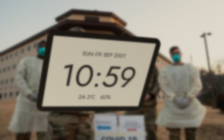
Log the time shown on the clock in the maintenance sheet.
10:59
